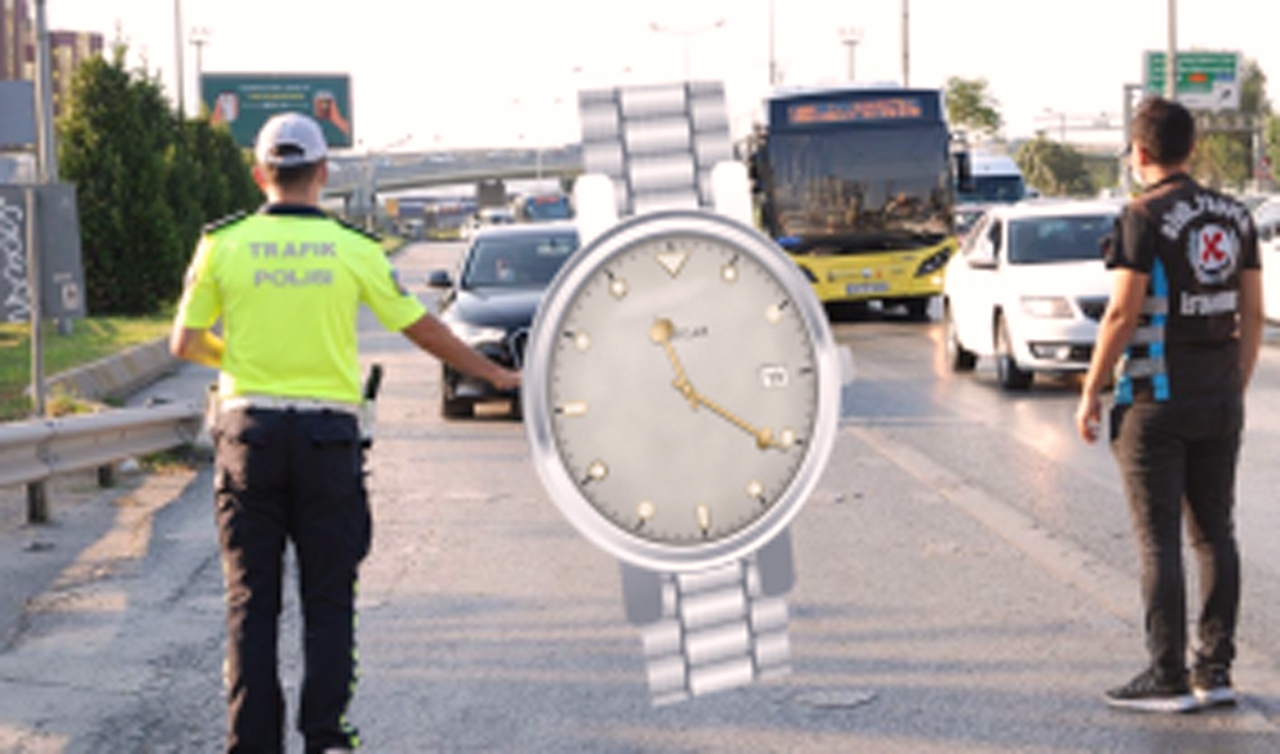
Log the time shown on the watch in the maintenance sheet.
11:21
